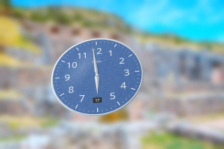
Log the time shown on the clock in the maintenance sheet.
5:59
